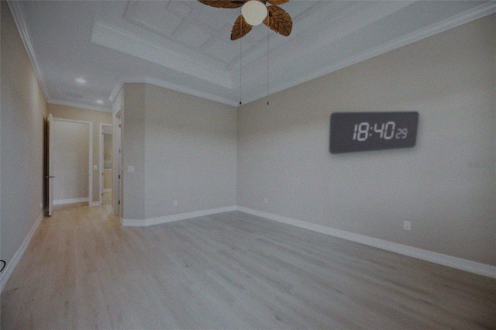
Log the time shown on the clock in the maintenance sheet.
18:40:29
